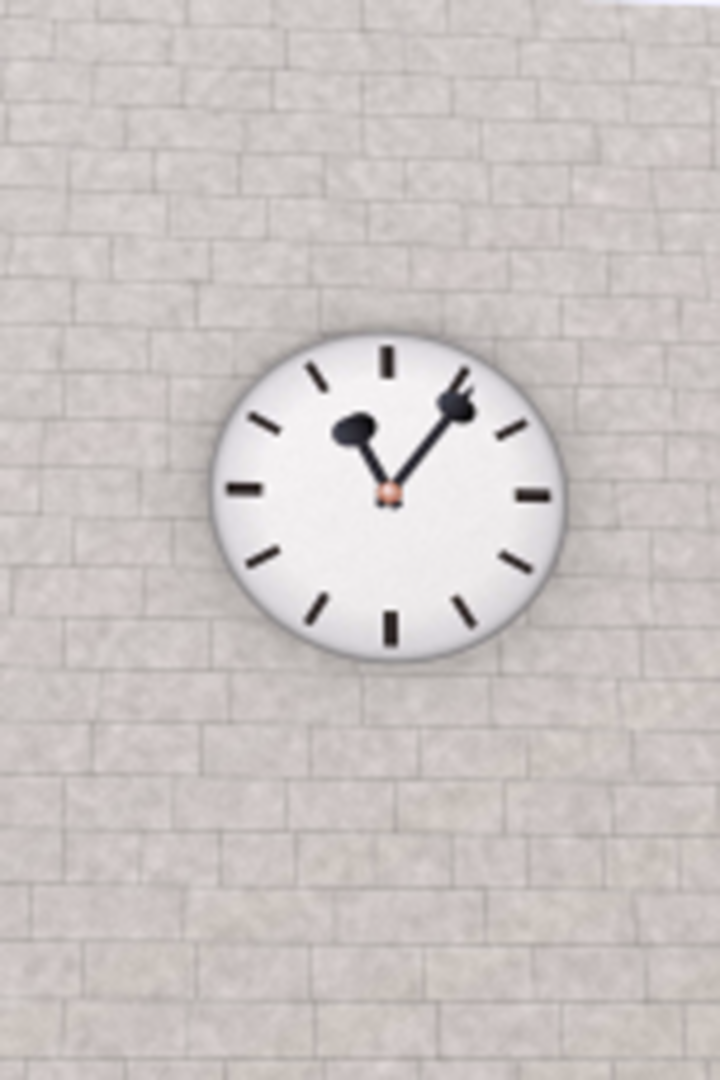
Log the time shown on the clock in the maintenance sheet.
11:06
